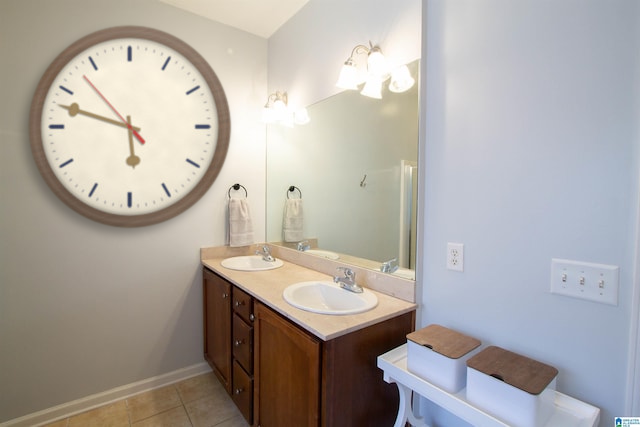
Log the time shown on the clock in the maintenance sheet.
5:47:53
